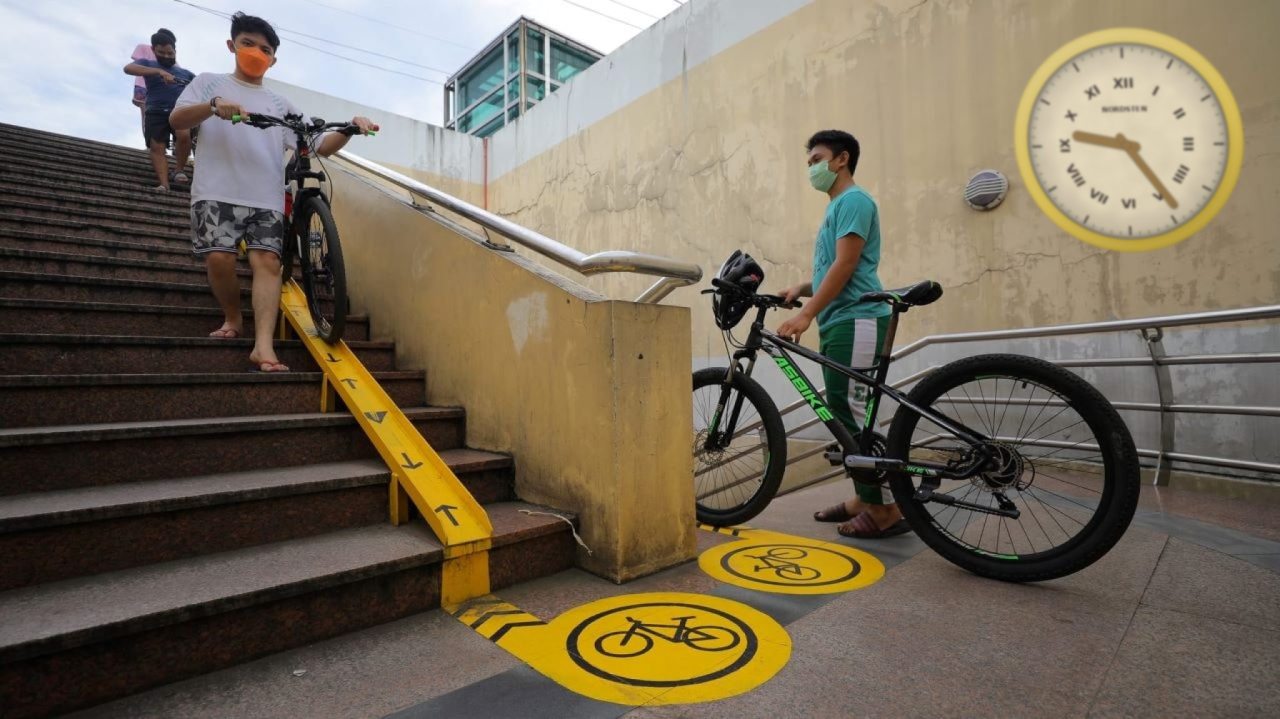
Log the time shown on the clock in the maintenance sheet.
9:24
